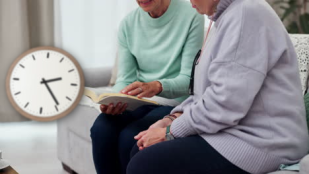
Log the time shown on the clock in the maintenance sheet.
2:24
